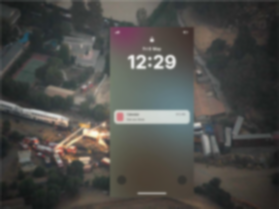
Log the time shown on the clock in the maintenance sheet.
12:29
